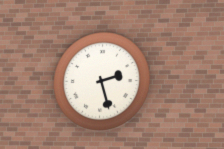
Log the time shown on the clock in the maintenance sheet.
2:27
